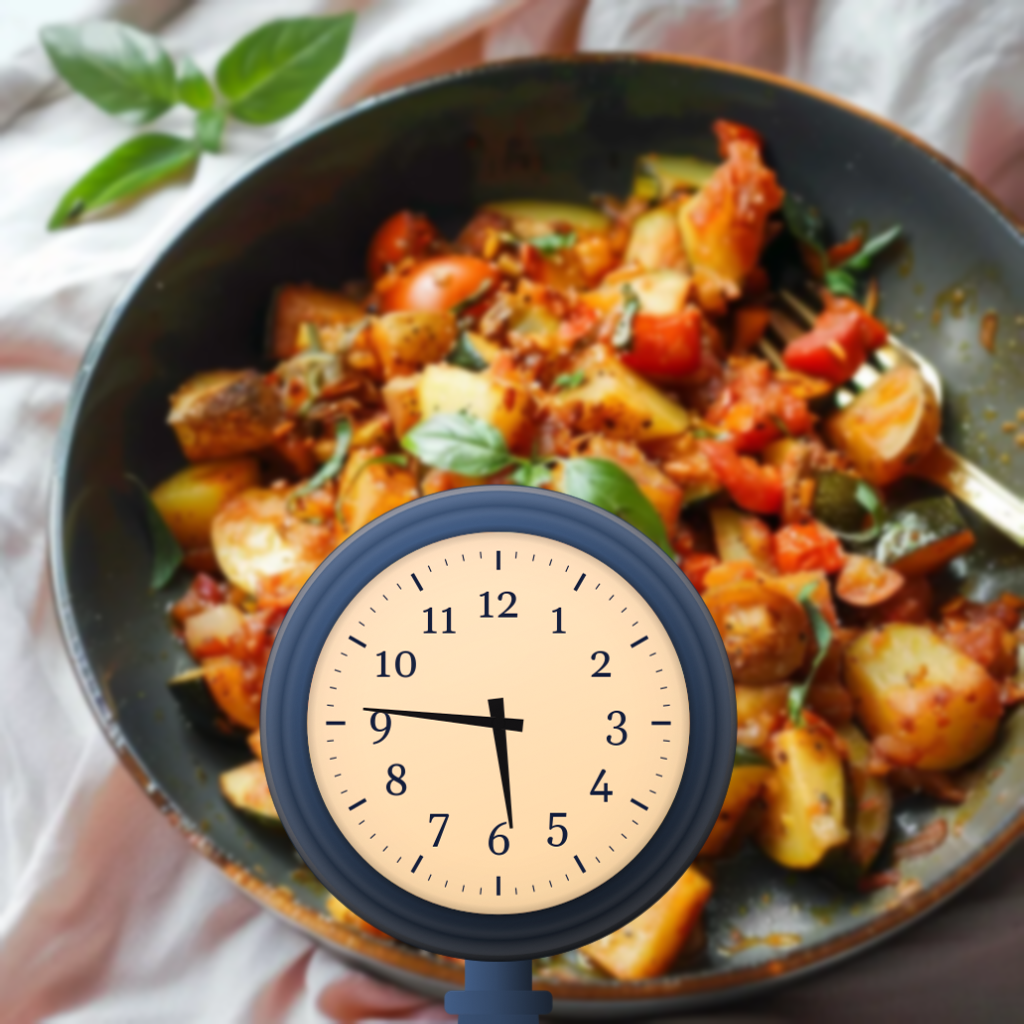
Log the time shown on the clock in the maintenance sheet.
5:46
